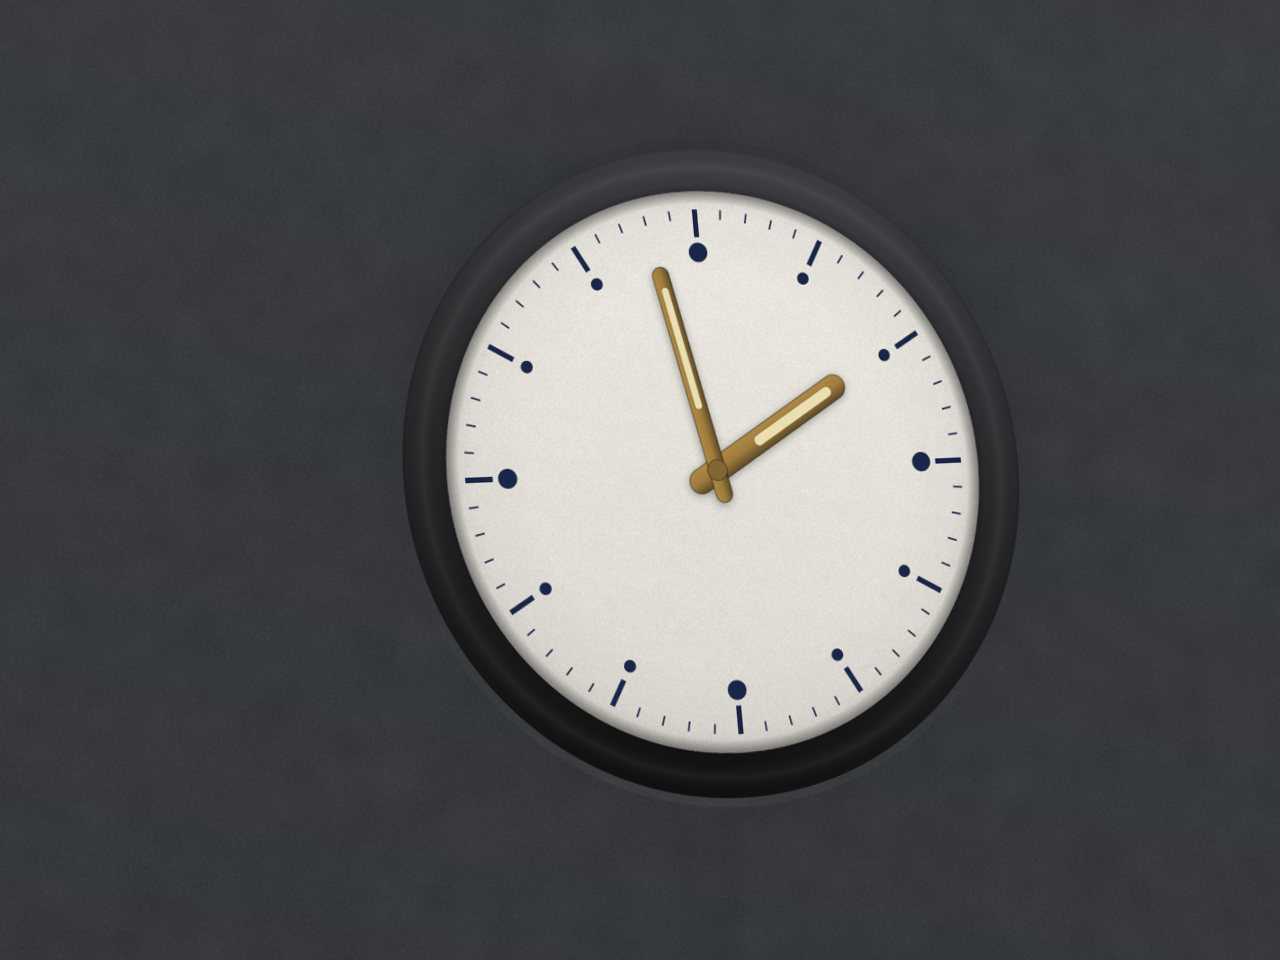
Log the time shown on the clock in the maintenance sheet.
1:58
